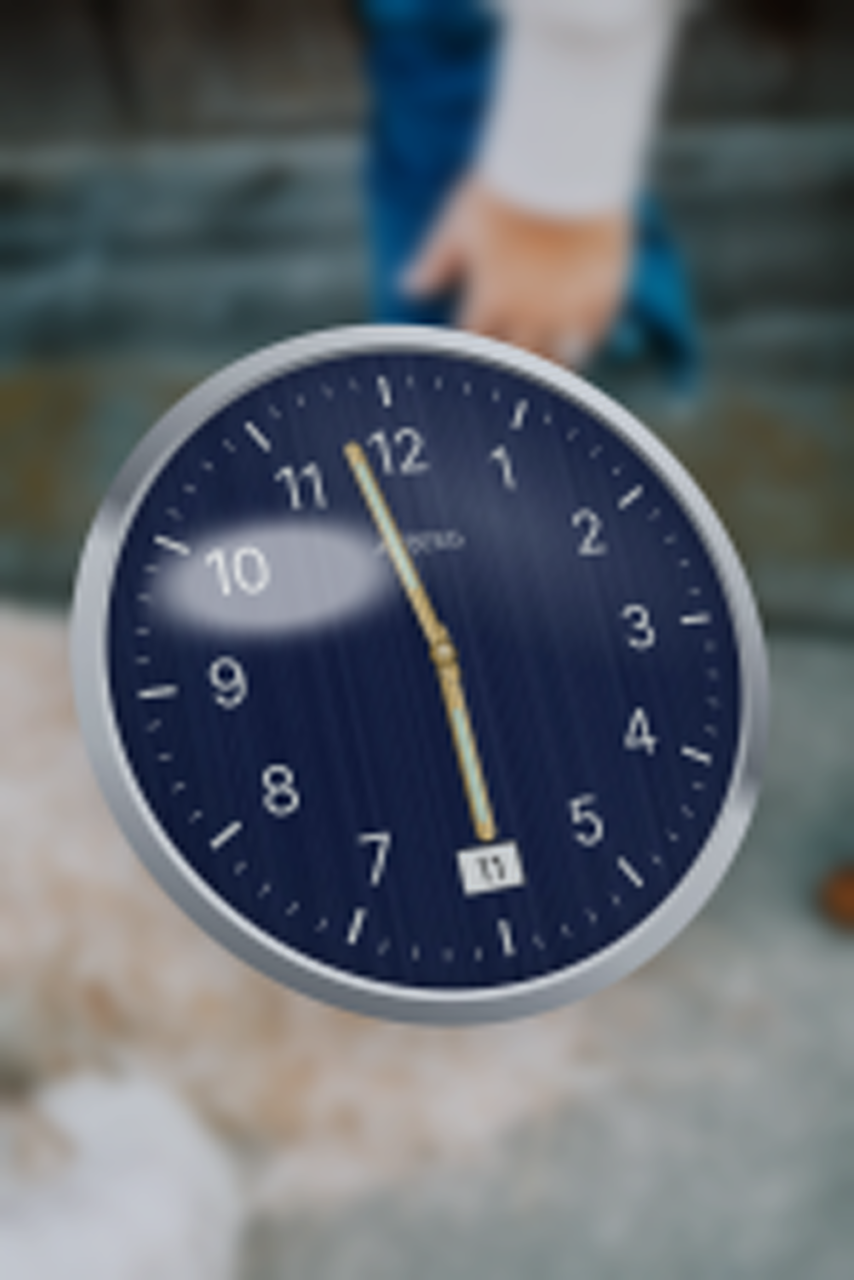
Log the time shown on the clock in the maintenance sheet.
5:58
